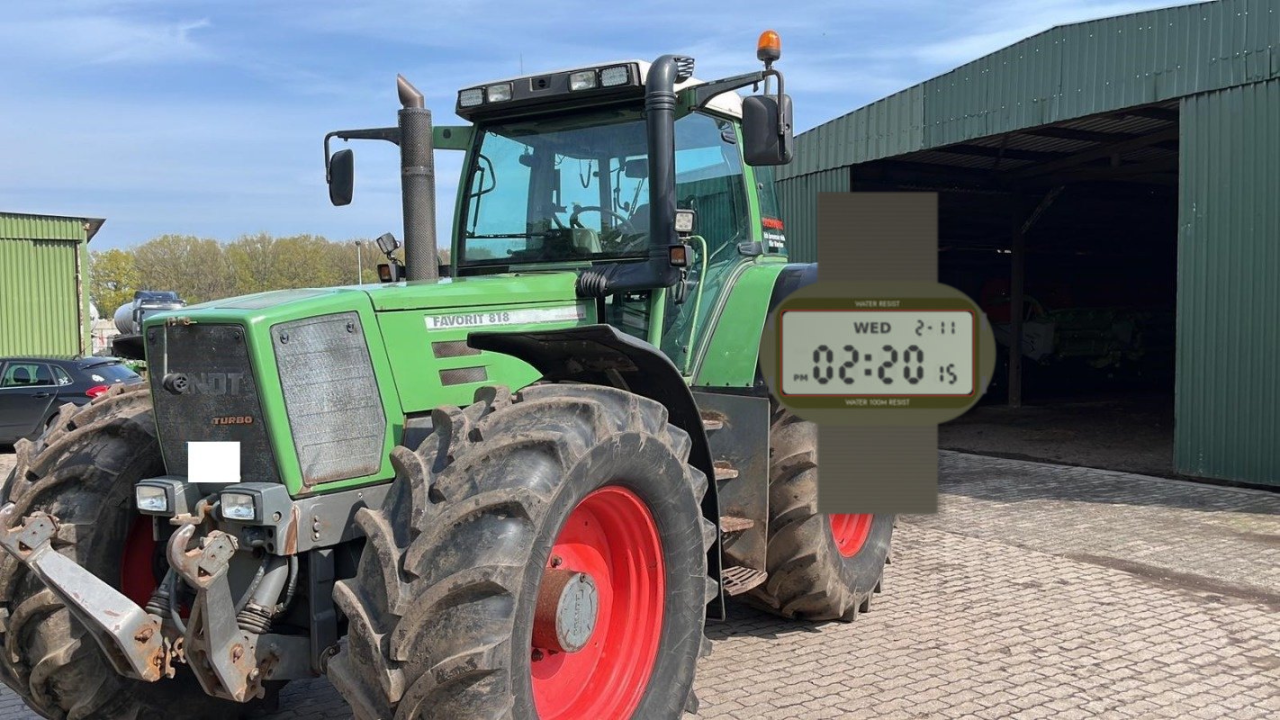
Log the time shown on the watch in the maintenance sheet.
2:20:15
